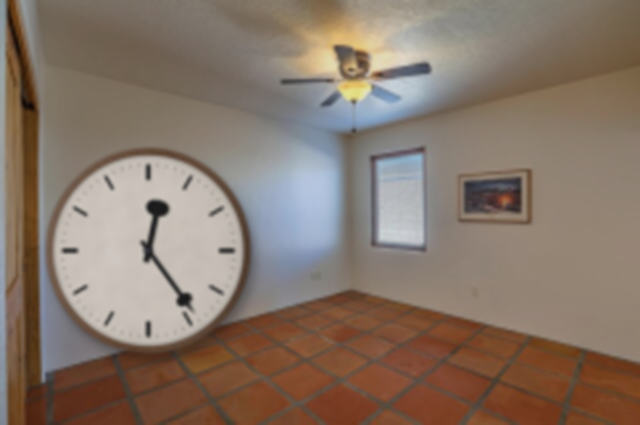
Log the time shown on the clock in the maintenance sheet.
12:24
